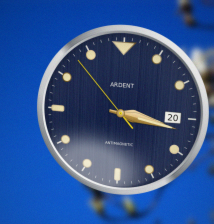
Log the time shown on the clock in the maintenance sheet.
3:16:53
